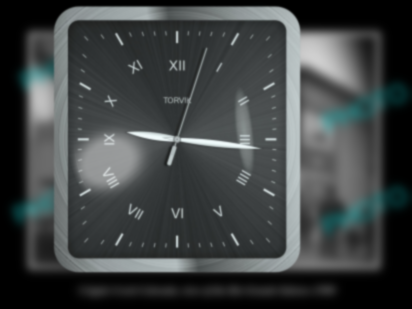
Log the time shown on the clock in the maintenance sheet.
9:16:03
